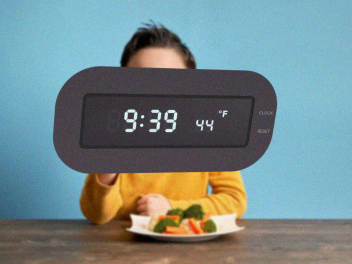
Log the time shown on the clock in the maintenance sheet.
9:39
